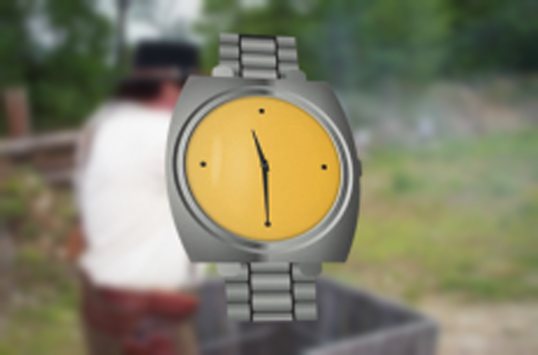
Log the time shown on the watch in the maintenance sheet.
11:30
